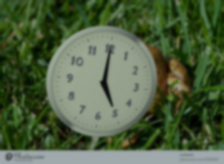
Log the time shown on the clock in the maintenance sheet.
5:00
